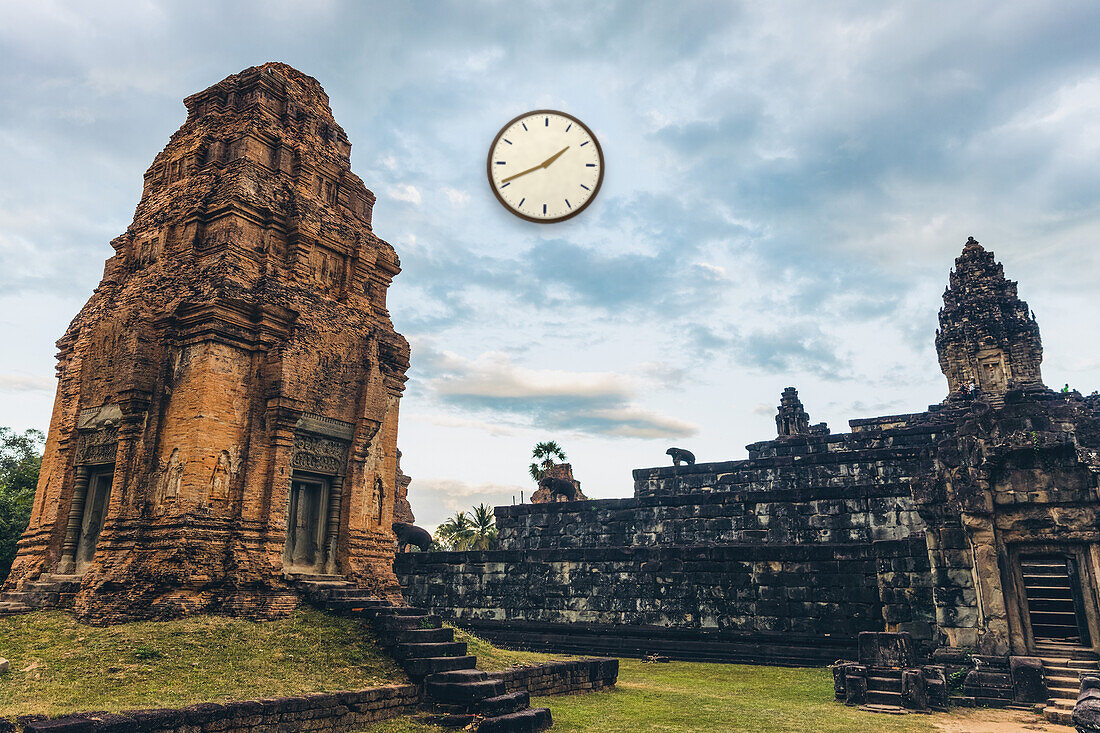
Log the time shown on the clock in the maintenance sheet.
1:41
